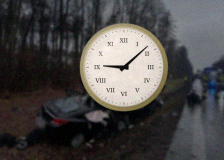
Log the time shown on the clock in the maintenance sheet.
9:08
